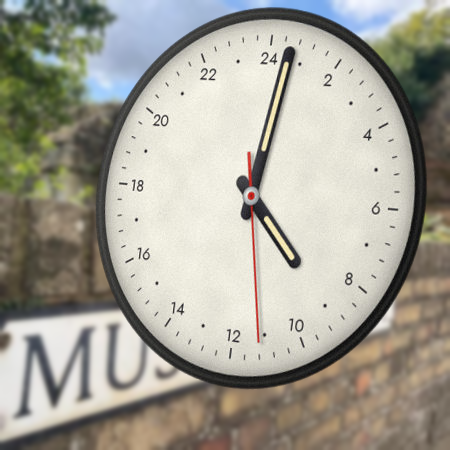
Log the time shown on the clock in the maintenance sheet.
9:01:28
